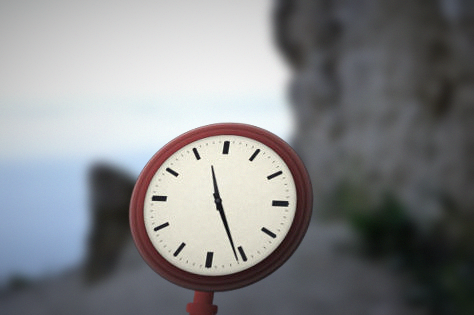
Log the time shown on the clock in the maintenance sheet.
11:26
